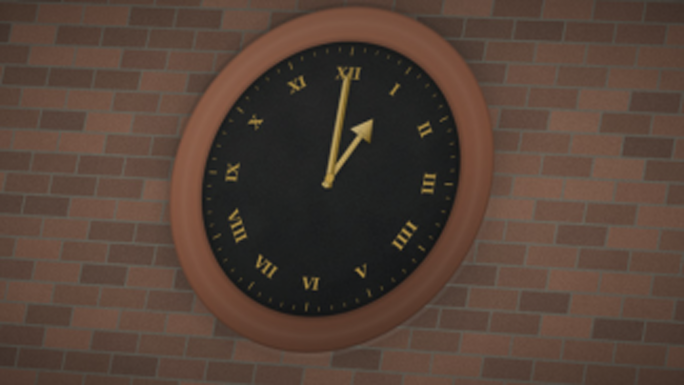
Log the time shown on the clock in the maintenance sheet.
1:00
